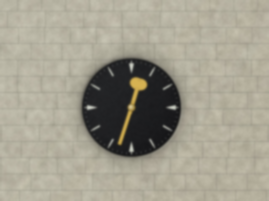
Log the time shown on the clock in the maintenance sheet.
12:33
